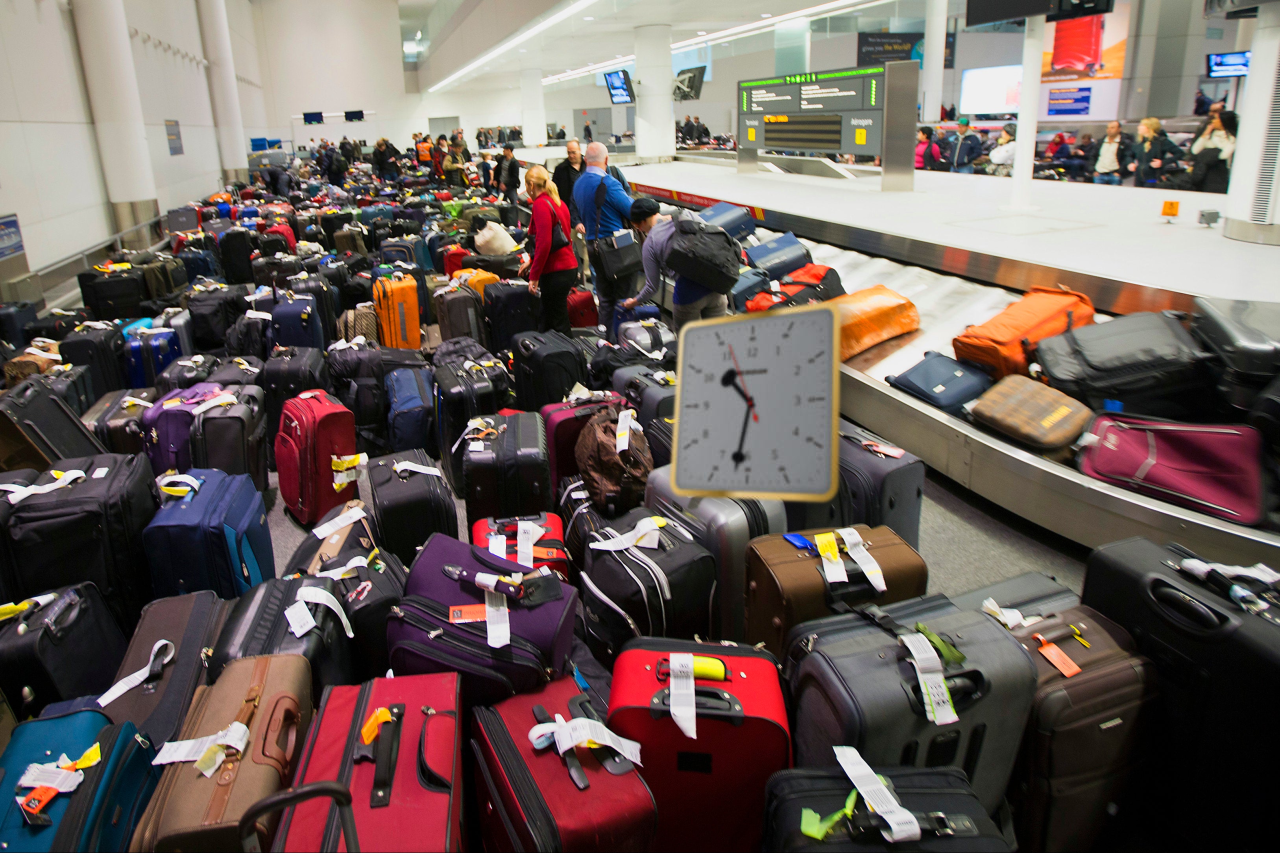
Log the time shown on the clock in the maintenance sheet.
10:31:56
